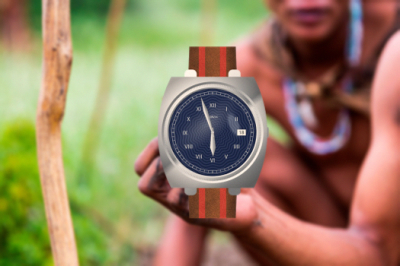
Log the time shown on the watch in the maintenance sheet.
5:57
